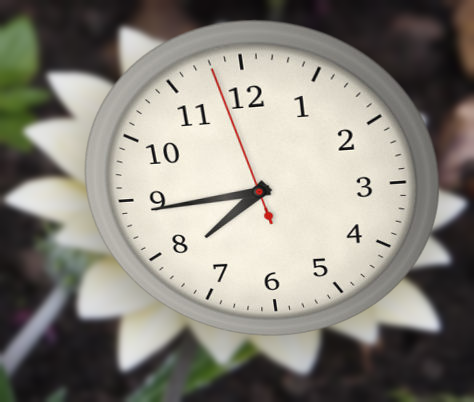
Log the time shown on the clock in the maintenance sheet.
7:43:58
